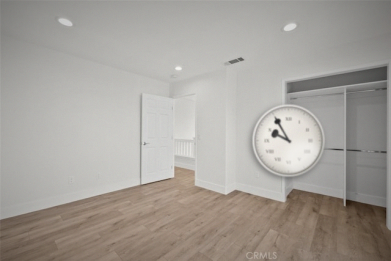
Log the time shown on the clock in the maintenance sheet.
9:55
